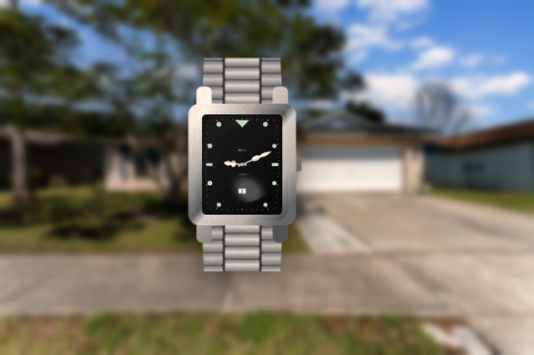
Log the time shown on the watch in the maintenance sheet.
9:11
